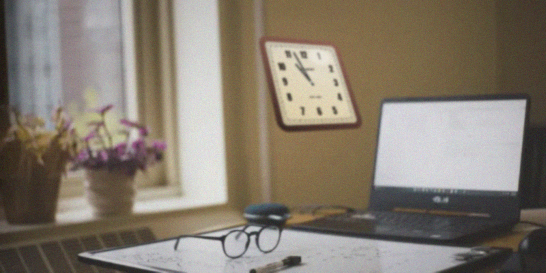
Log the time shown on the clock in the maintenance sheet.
10:57
